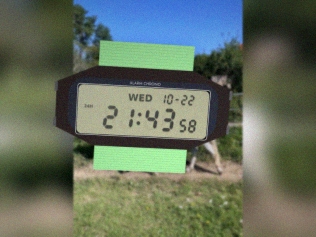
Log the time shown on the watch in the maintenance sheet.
21:43:58
